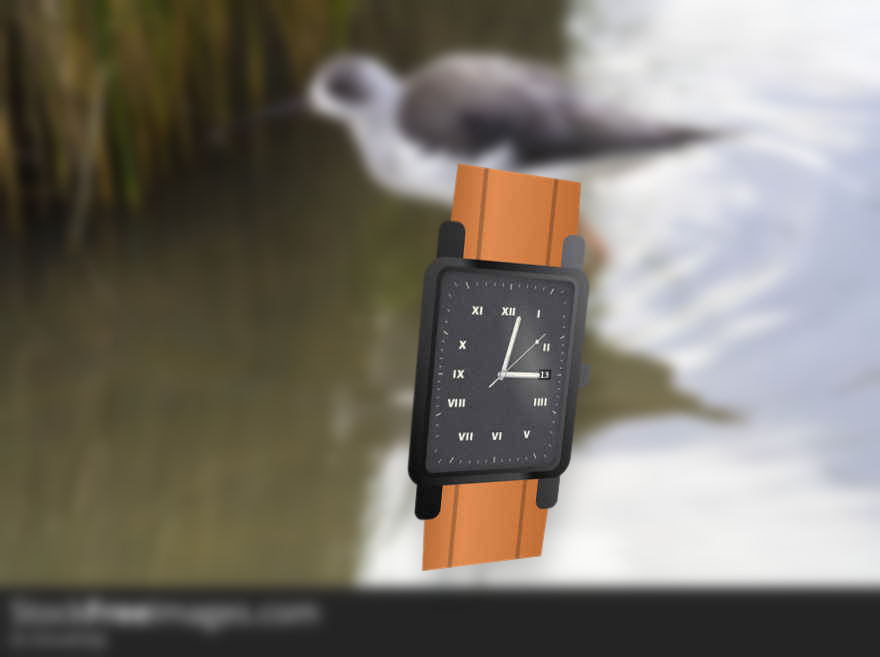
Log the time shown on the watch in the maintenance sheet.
3:02:08
